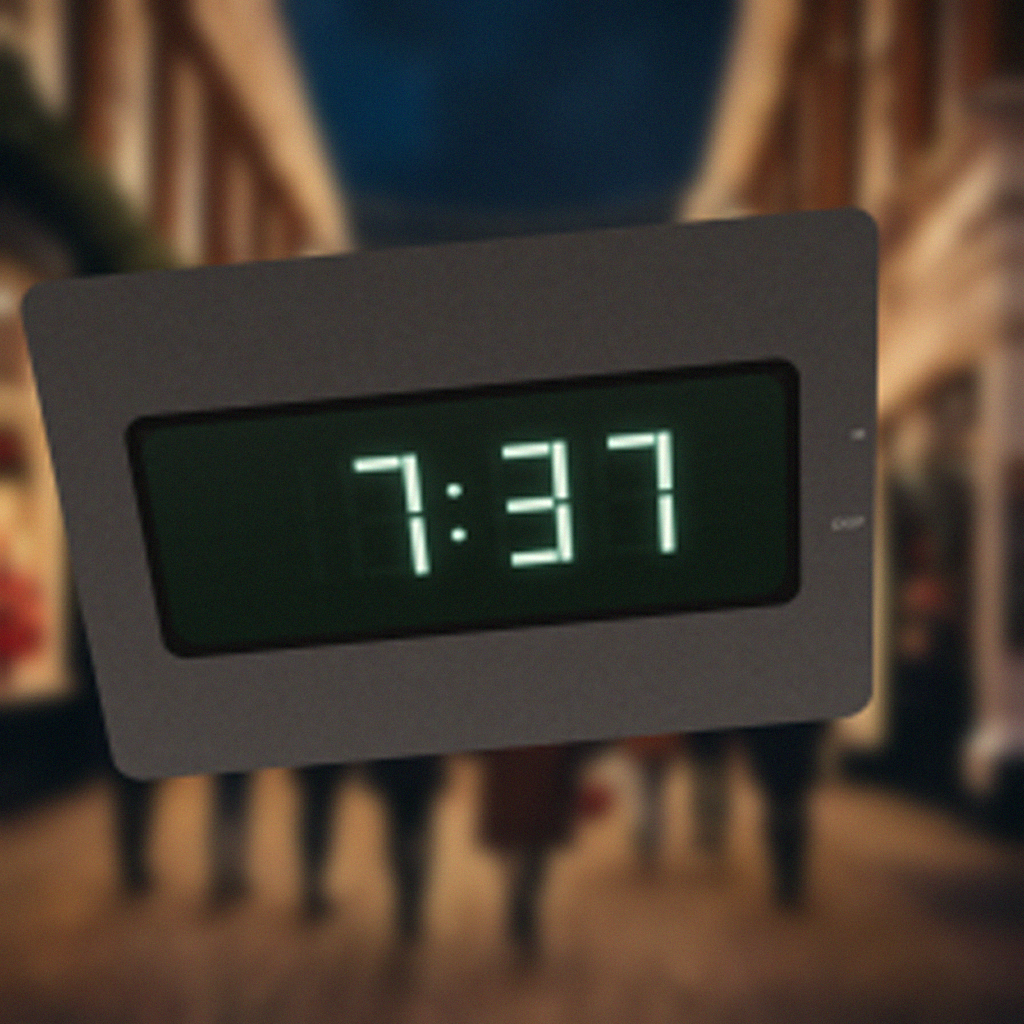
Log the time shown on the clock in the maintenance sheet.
7:37
